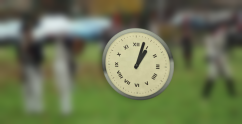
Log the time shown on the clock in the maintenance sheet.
1:03
